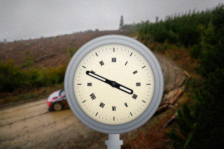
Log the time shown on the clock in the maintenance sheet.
3:49
